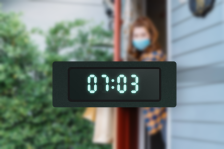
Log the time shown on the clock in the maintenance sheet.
7:03
